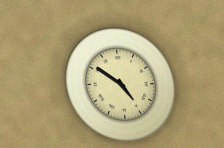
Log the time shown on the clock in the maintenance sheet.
4:51
